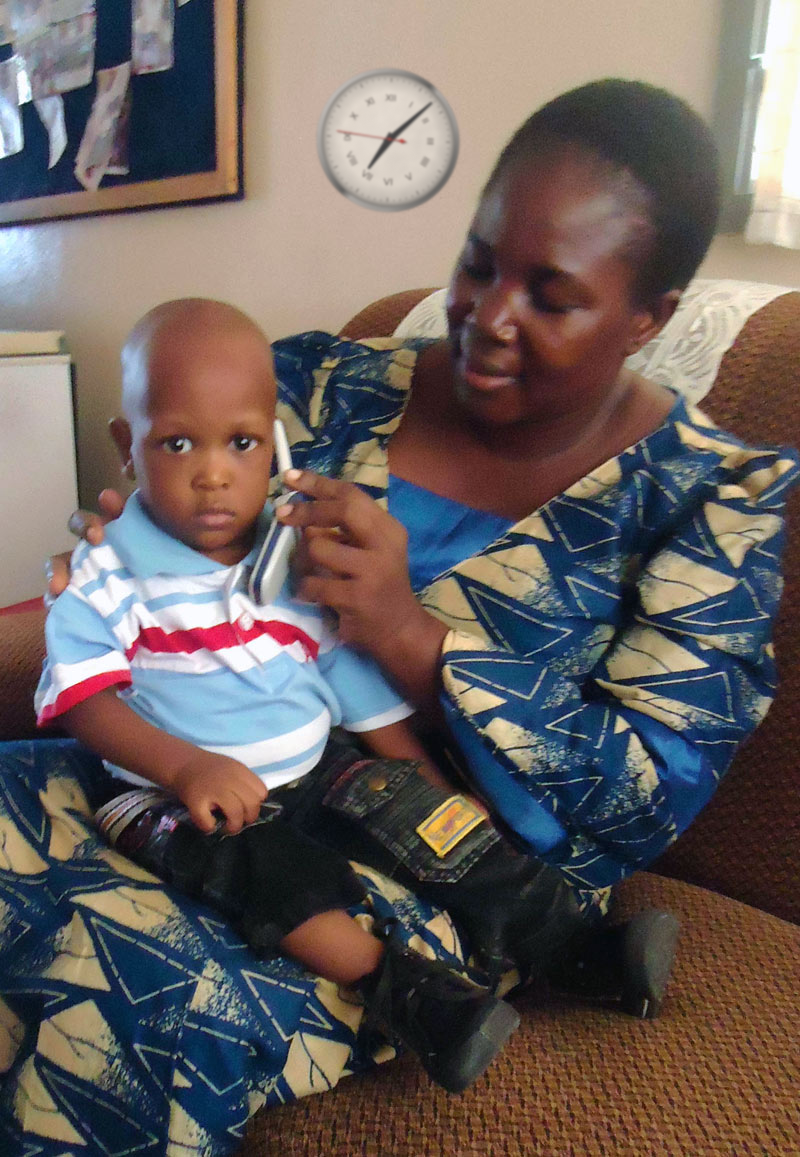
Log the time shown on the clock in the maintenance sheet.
7:07:46
